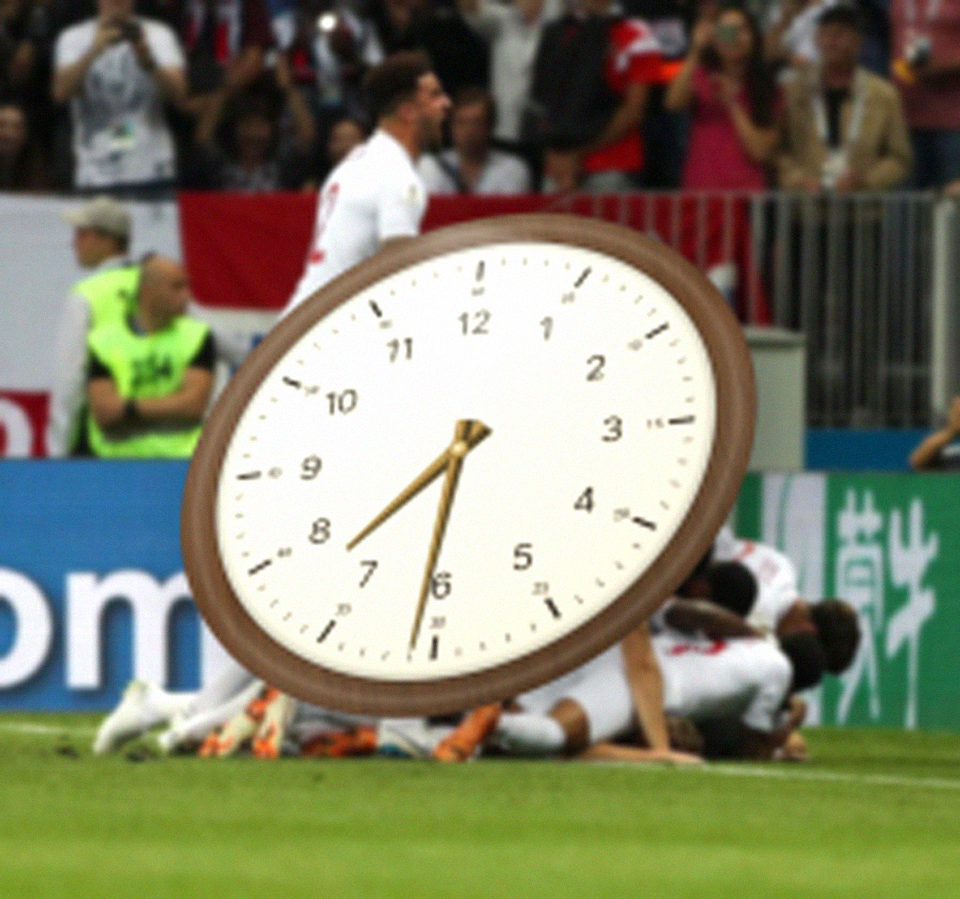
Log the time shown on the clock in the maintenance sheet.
7:31
